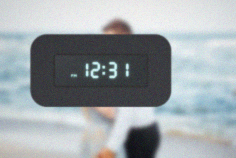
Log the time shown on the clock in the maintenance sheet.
12:31
